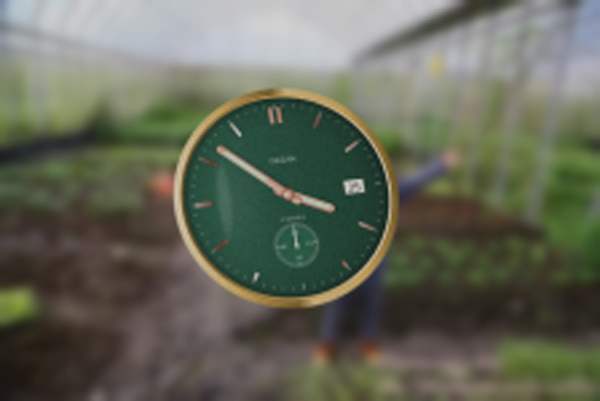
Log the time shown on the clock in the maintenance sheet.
3:52
